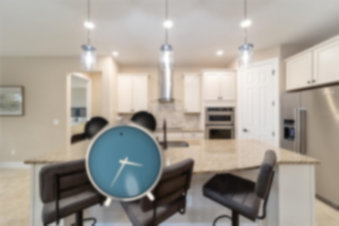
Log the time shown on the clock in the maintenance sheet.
3:36
